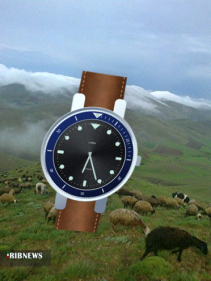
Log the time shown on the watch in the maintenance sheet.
6:26
